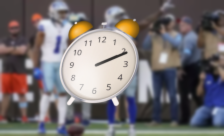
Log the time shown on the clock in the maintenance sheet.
2:11
